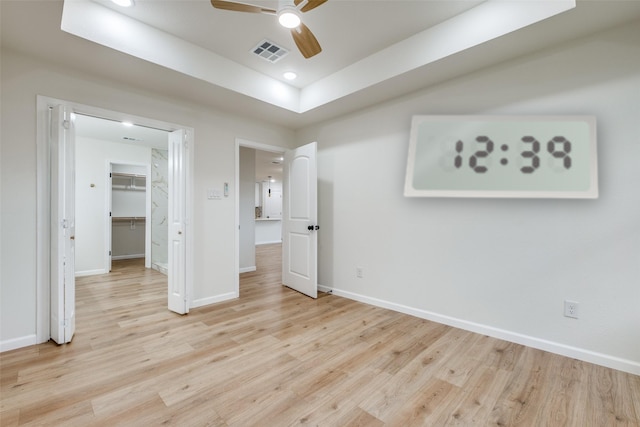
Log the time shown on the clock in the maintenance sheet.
12:39
